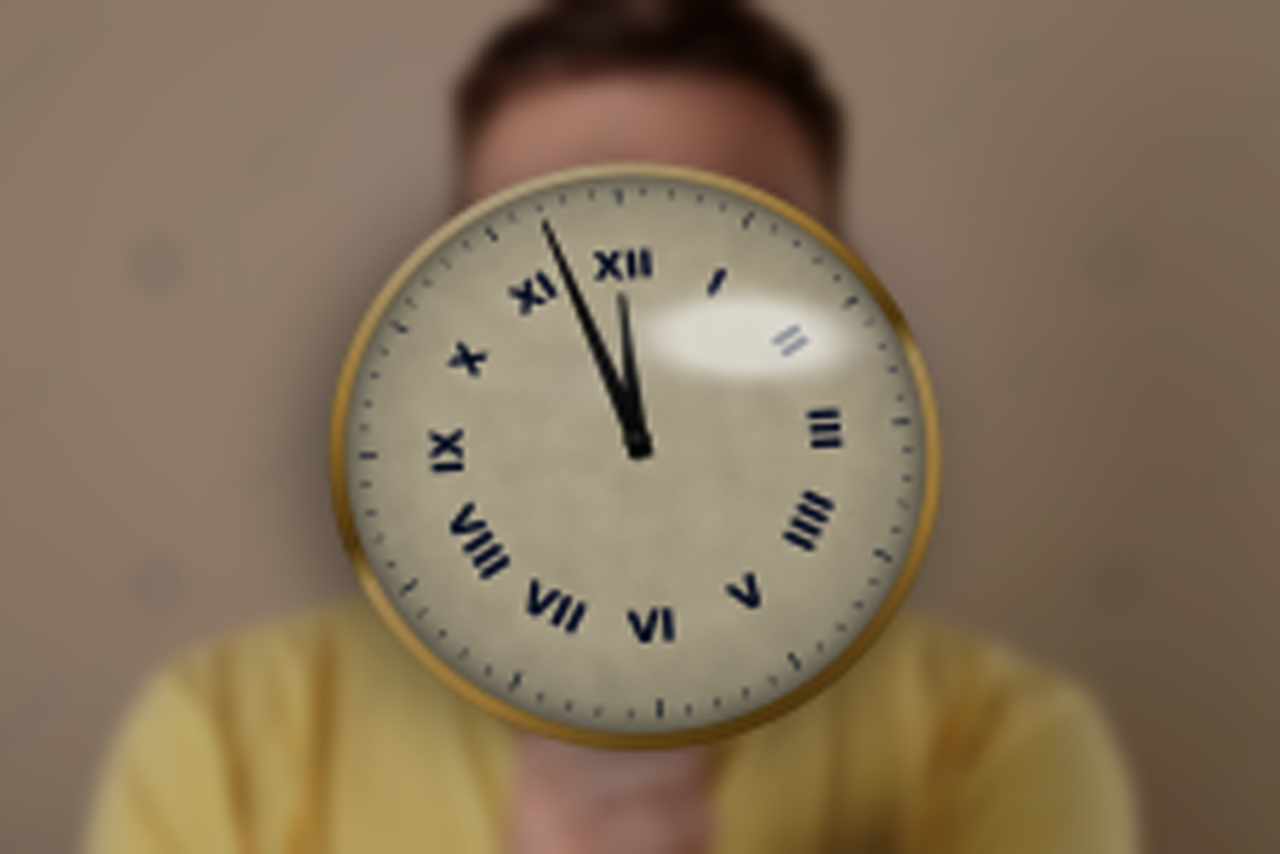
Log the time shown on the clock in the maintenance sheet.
11:57
